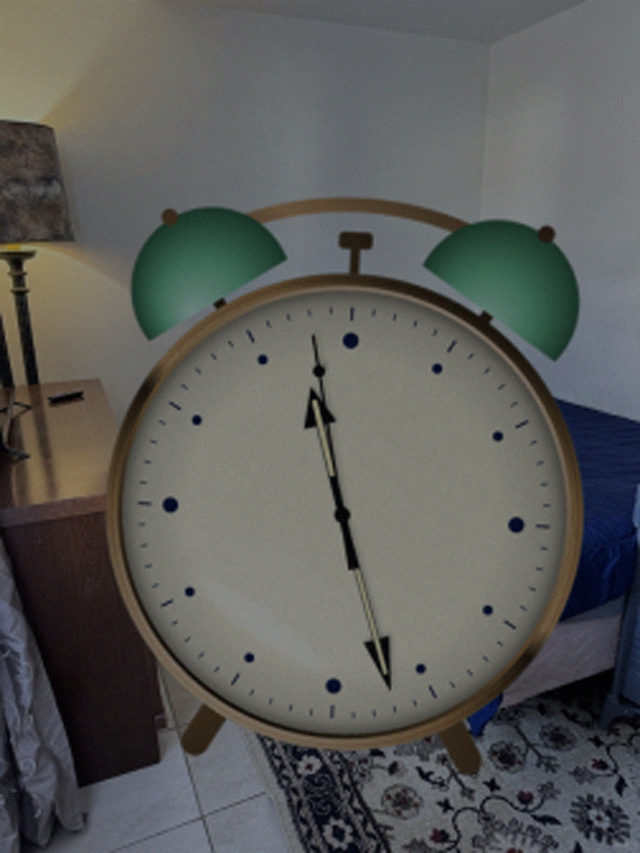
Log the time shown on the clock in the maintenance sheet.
11:26:58
